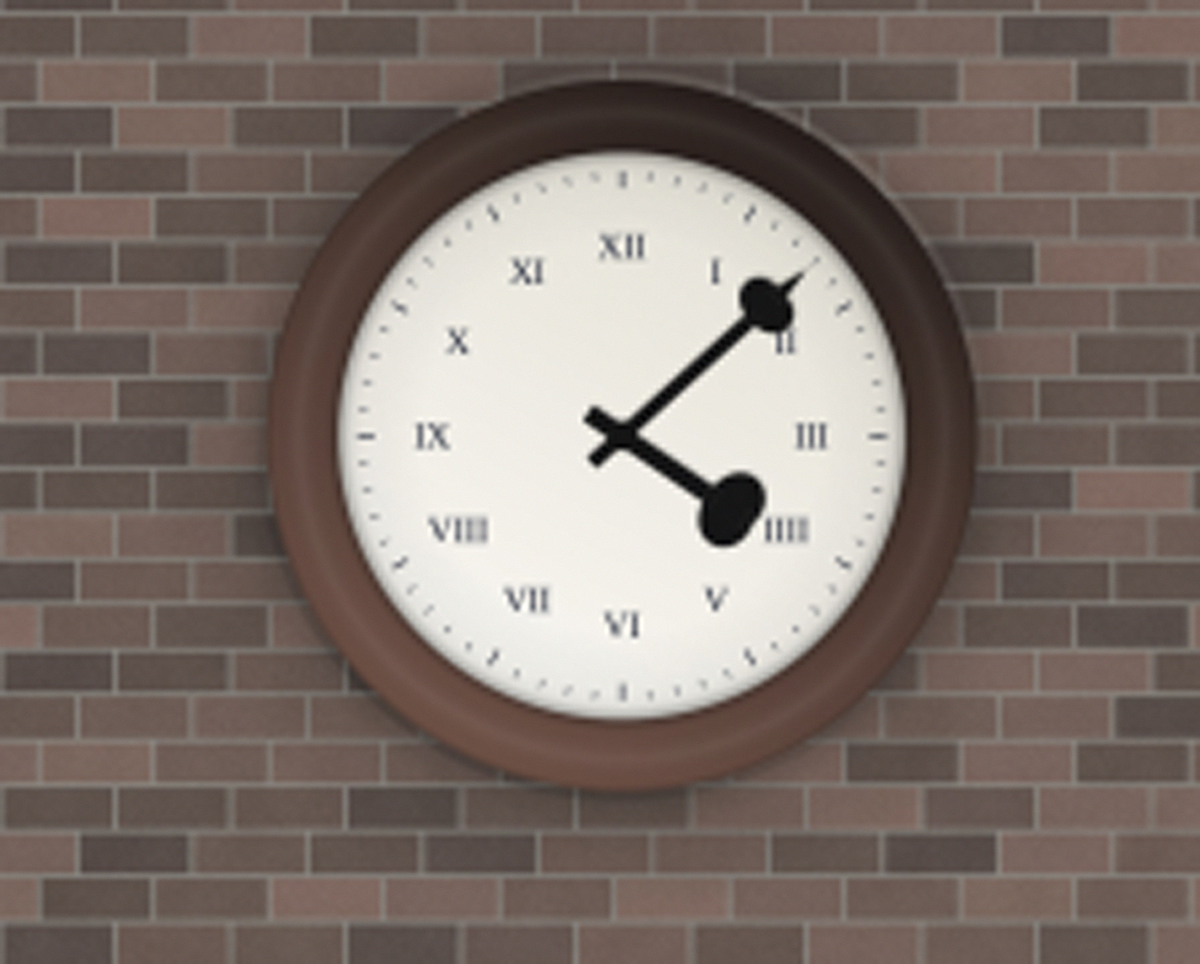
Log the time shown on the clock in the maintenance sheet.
4:08
